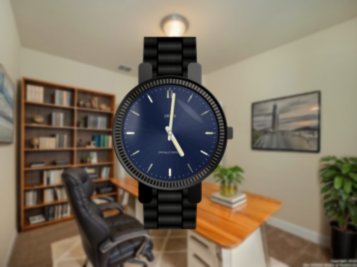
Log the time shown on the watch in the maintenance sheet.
5:01
